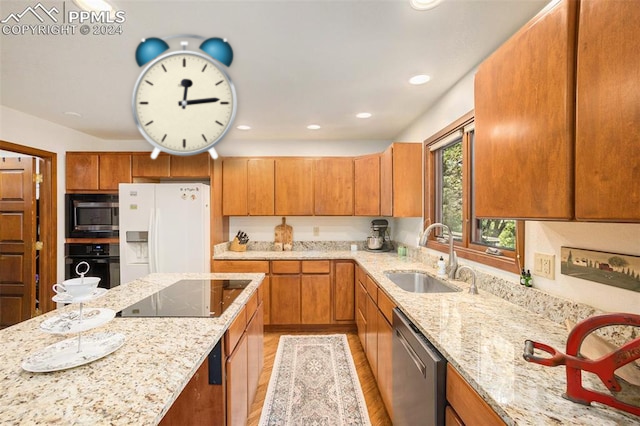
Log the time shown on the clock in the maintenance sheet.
12:14
